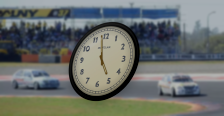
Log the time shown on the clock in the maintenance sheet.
4:58
